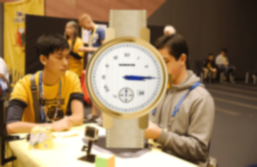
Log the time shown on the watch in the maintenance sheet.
3:15
